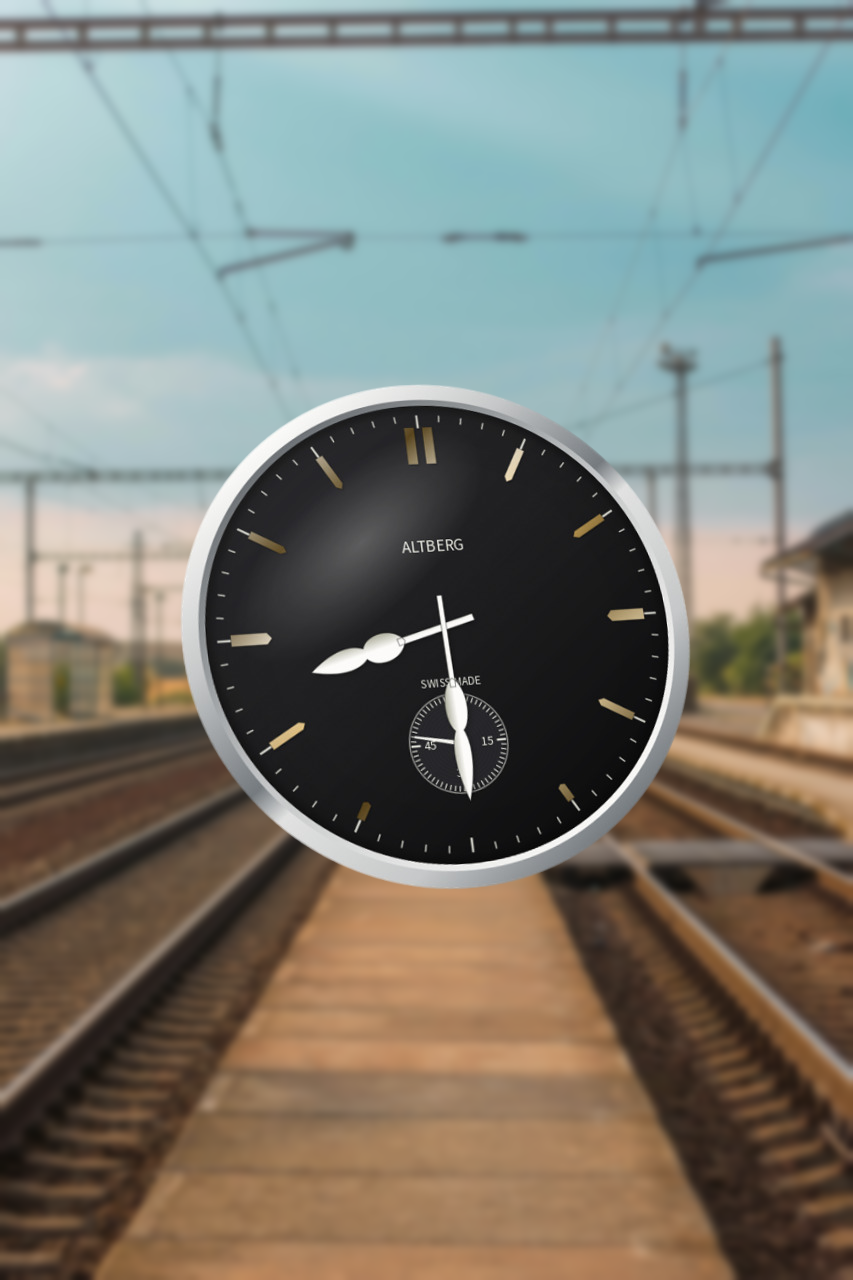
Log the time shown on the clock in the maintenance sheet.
8:29:47
